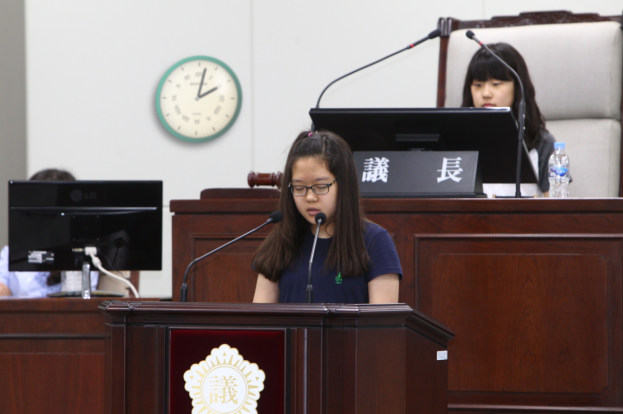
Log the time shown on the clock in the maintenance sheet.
2:02
